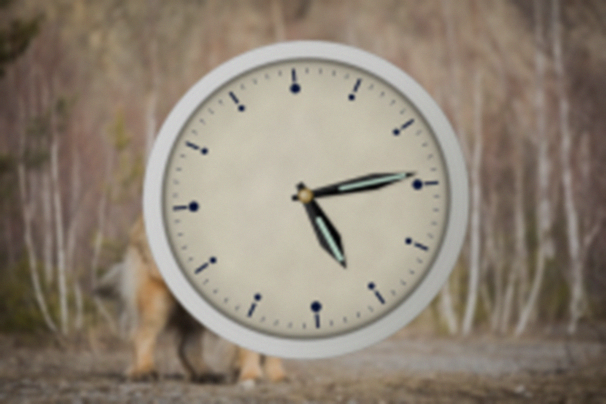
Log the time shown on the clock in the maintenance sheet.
5:14
